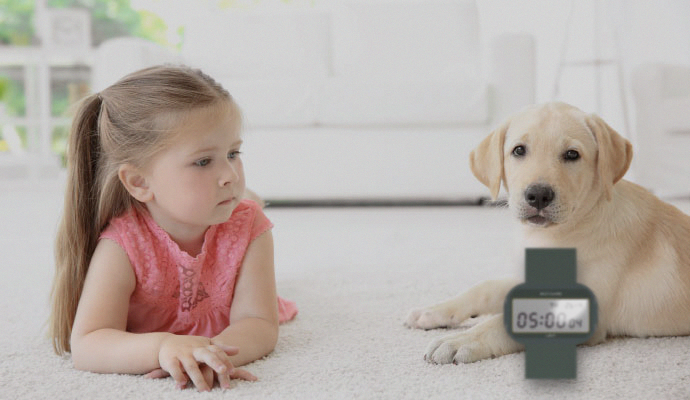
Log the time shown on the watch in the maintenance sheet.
5:00
